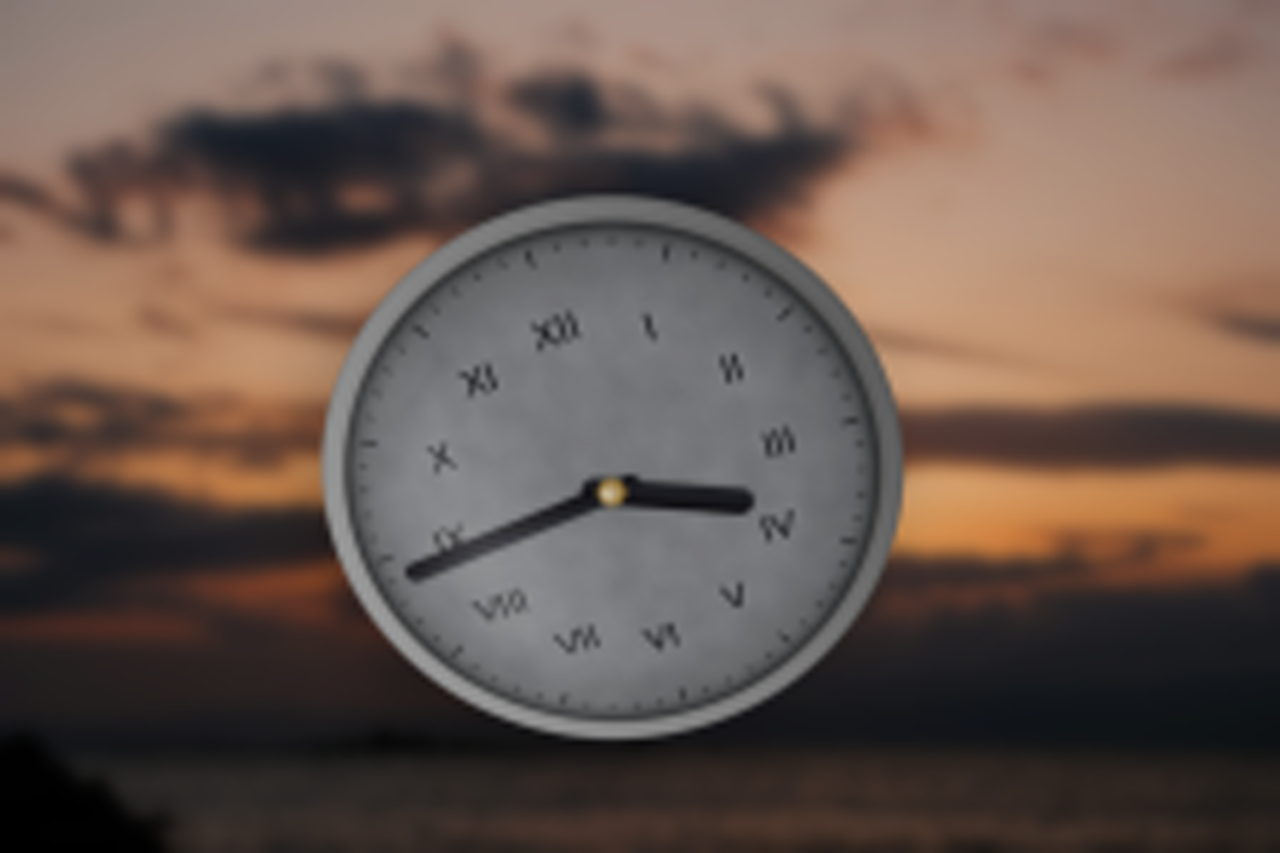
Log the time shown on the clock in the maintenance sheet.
3:44
